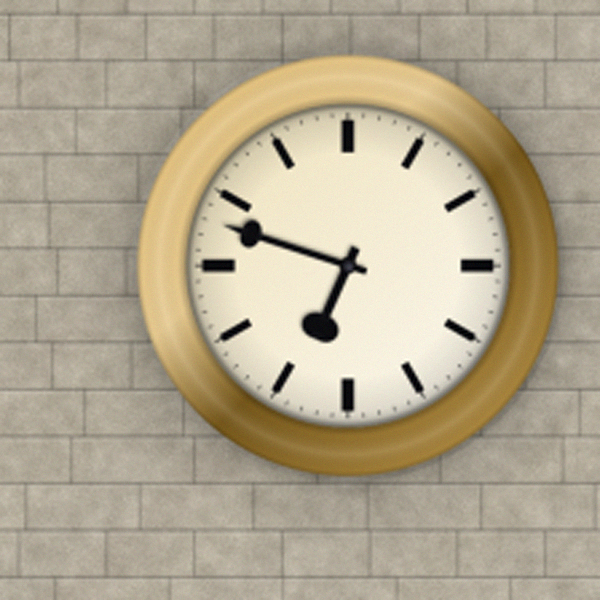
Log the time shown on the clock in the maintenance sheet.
6:48
